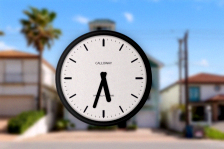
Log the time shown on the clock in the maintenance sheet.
5:33
